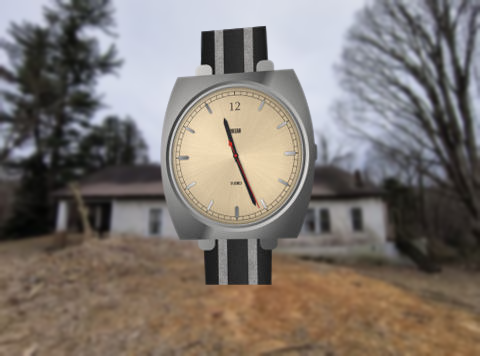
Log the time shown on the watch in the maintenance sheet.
11:26:26
